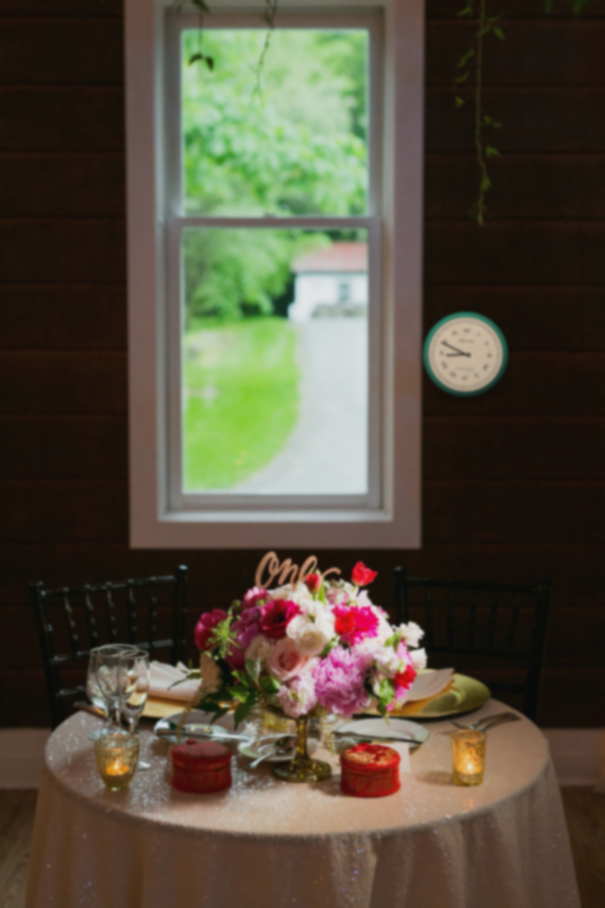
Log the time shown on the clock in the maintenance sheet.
8:49
